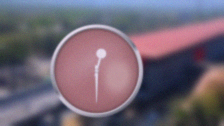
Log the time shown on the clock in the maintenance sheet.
12:30
